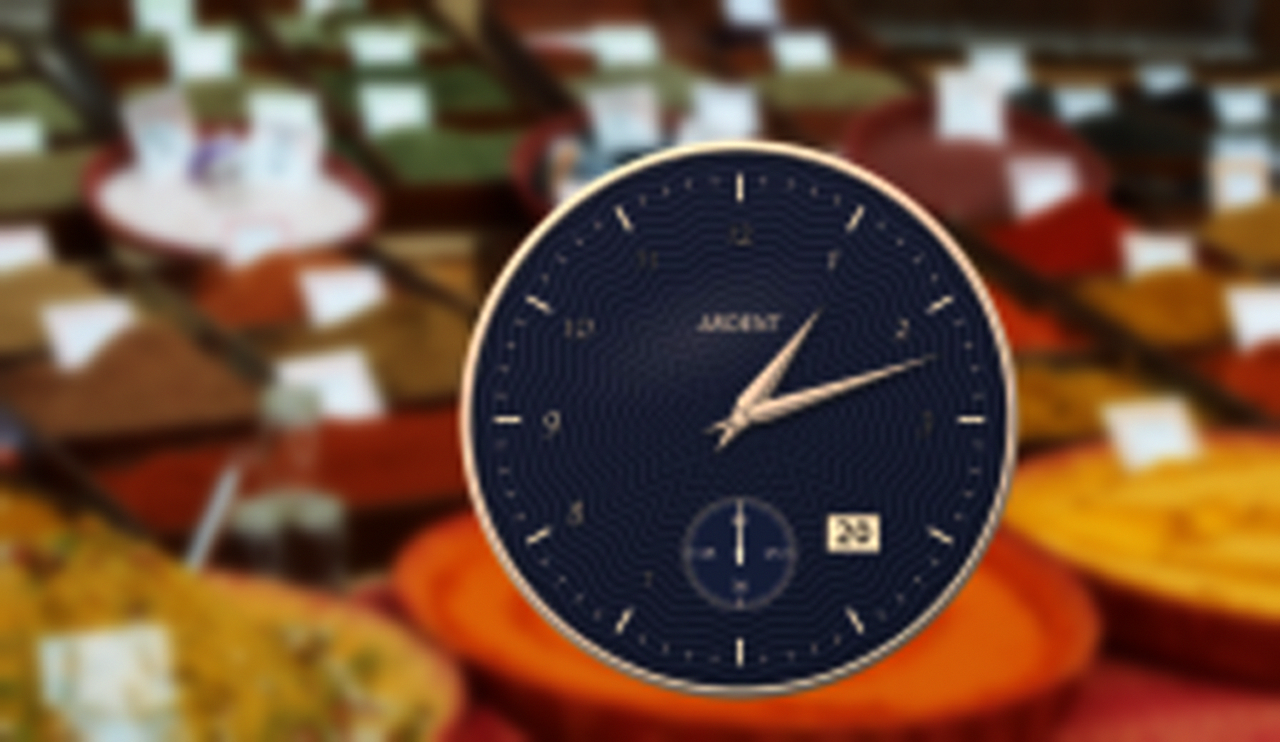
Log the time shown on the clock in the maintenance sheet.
1:12
